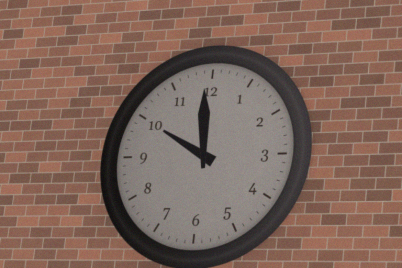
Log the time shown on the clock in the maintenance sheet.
9:59
